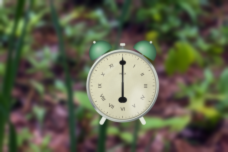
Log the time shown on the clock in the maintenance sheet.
6:00
